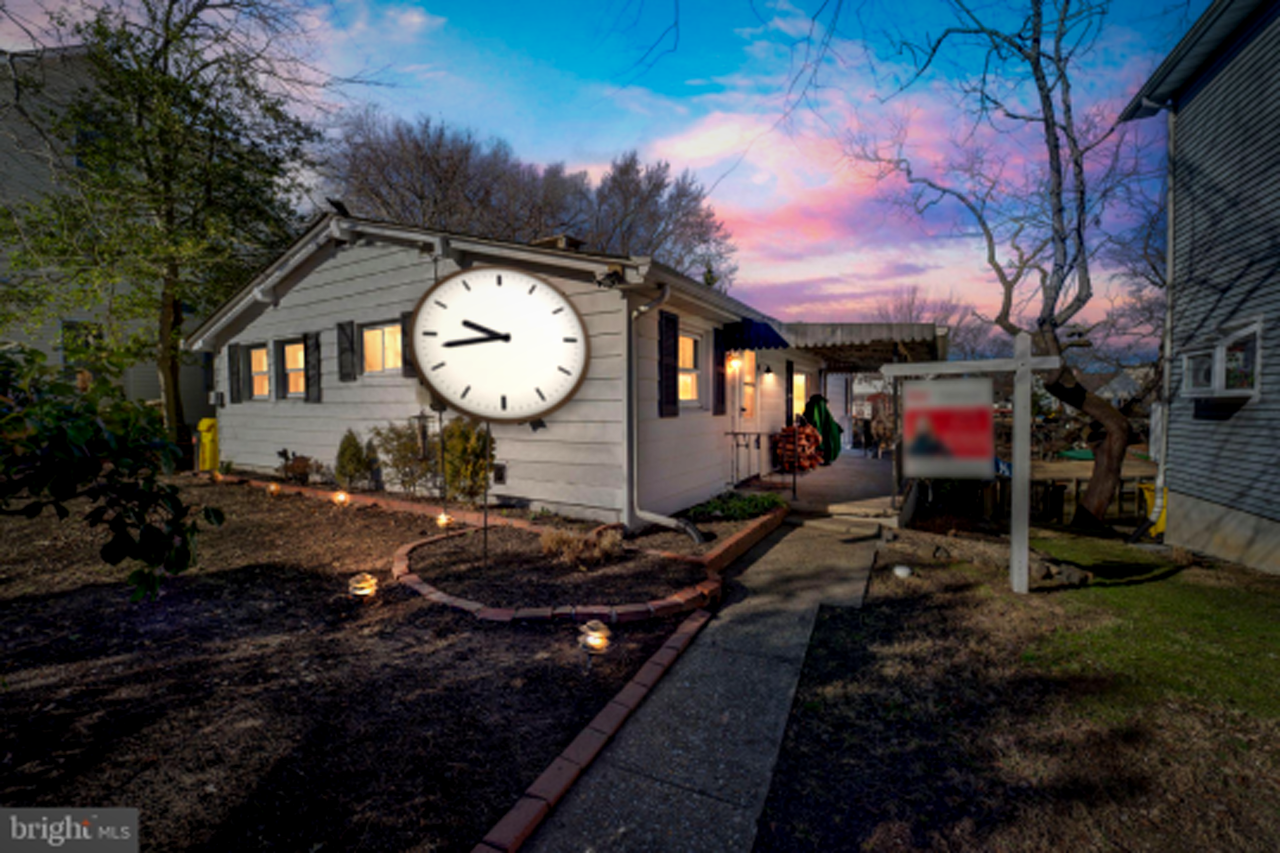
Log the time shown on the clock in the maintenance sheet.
9:43
